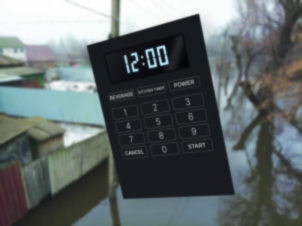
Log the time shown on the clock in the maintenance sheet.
12:00
